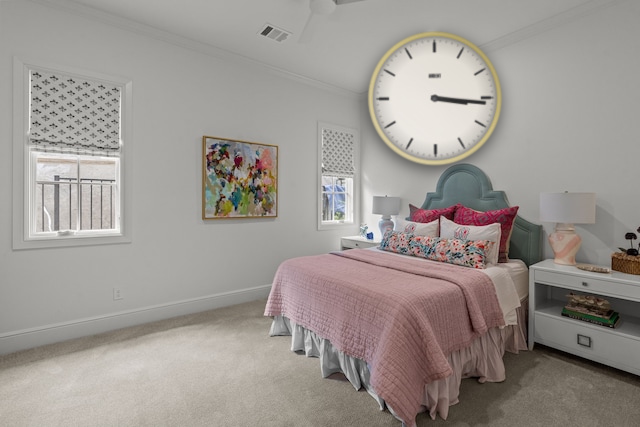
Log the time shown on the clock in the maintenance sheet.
3:16
